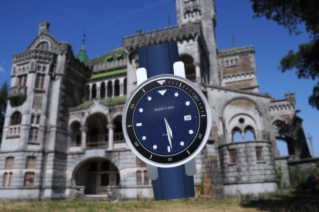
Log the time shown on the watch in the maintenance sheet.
5:29
